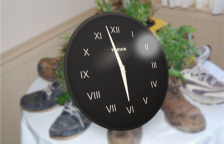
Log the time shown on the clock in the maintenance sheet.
5:58
